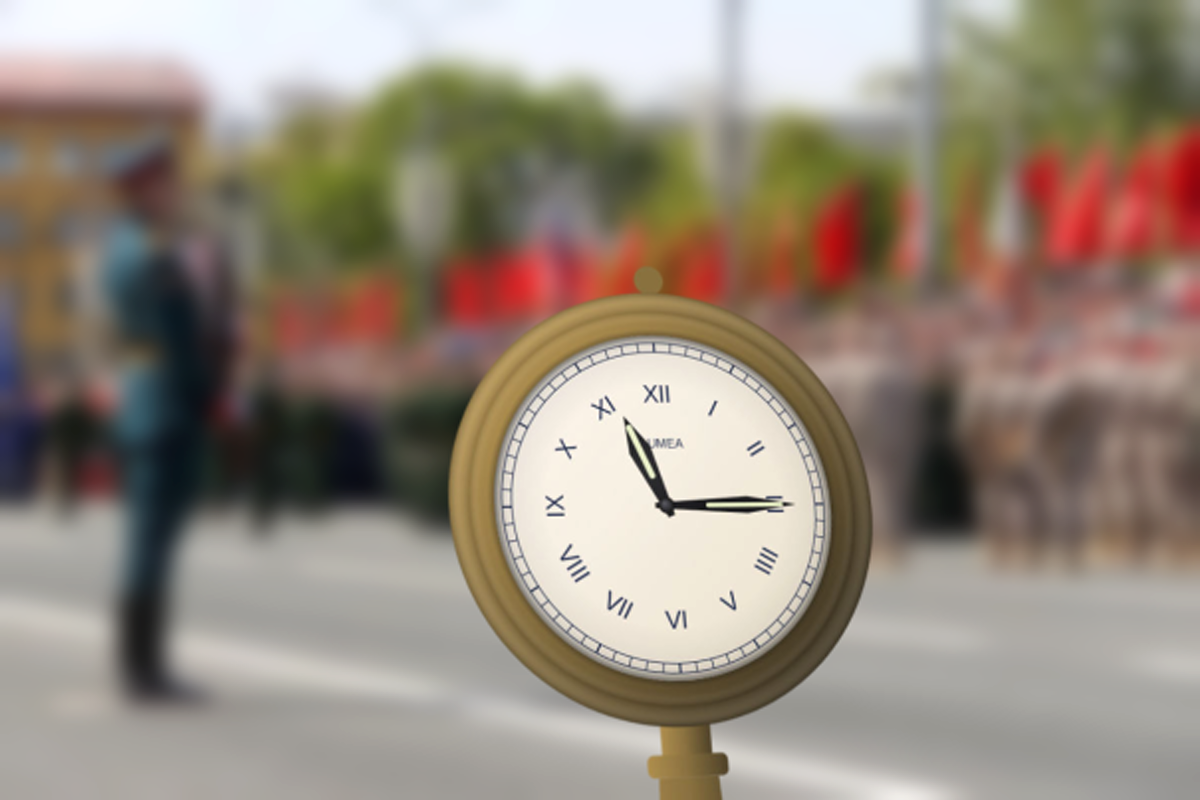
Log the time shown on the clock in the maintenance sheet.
11:15
